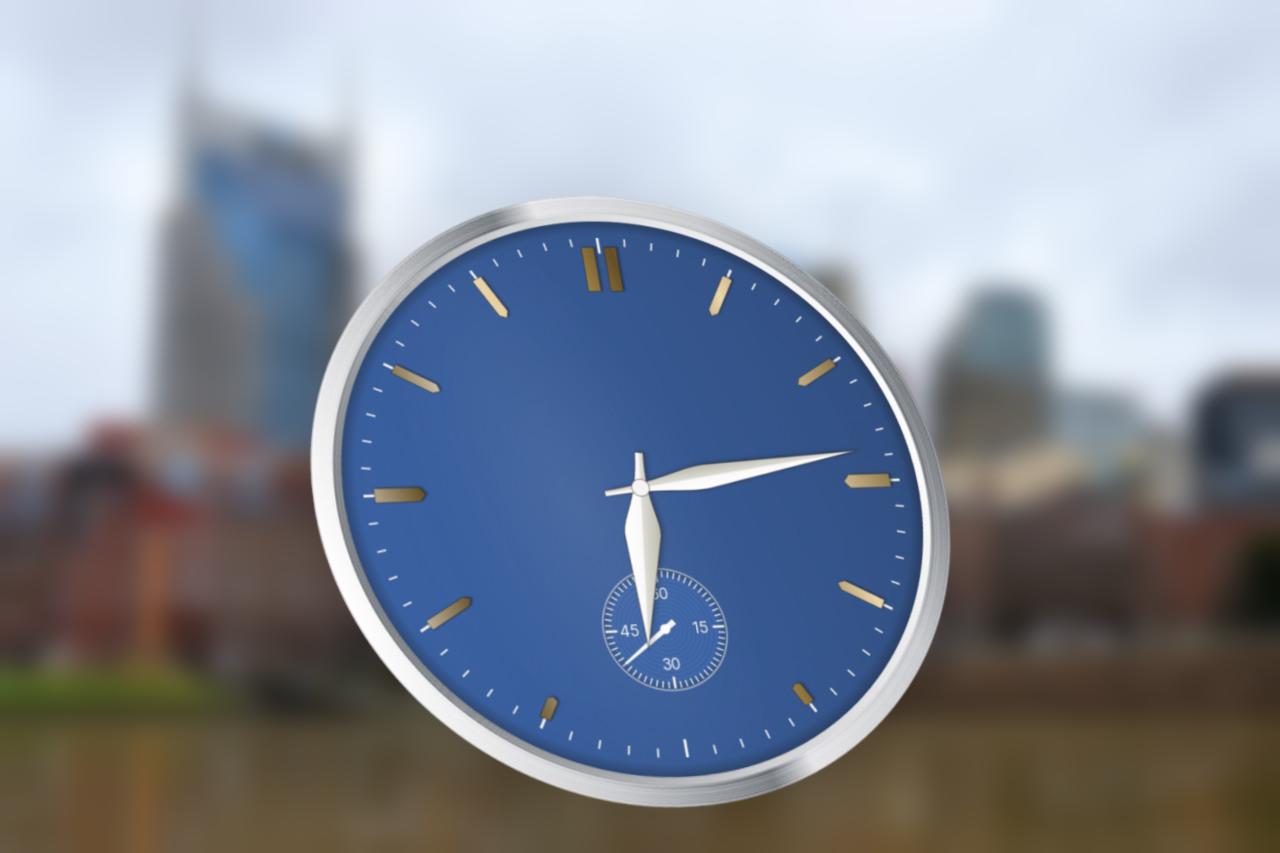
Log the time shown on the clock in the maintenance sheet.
6:13:39
